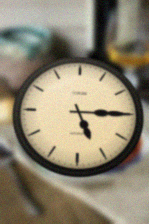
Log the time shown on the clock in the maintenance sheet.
5:15
